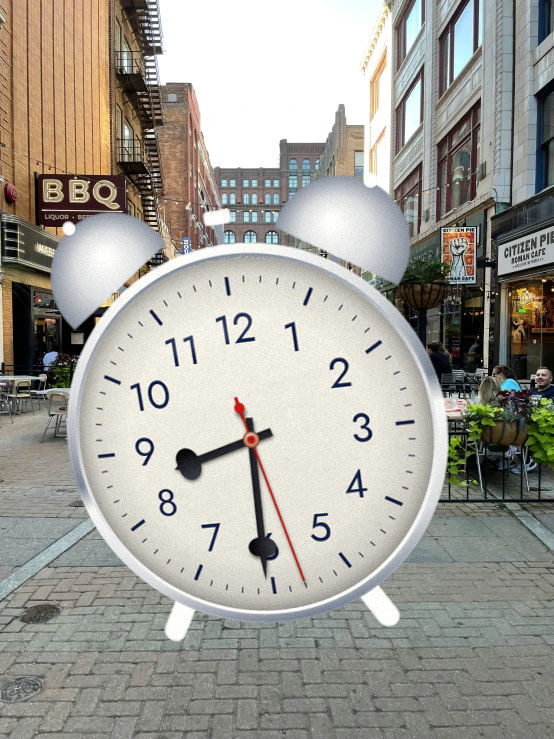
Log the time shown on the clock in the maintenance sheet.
8:30:28
